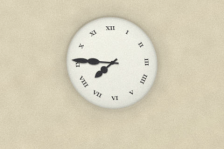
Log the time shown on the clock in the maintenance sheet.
7:46
